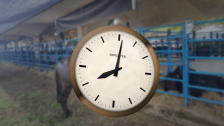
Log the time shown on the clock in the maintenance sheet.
8:01
